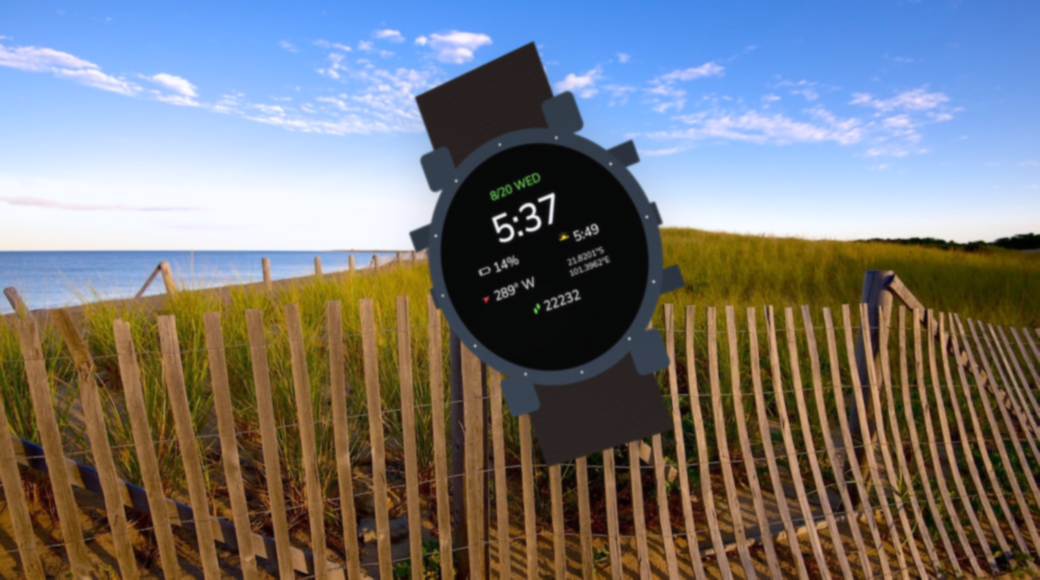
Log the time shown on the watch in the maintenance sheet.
5:37
